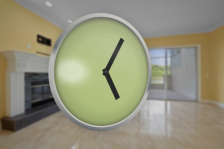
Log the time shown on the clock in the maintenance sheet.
5:05
